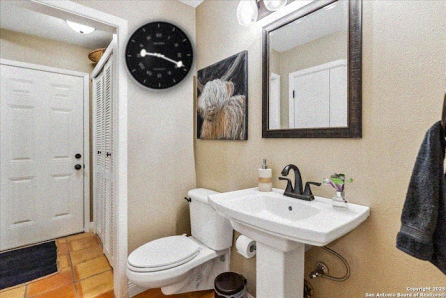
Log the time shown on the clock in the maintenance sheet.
9:19
